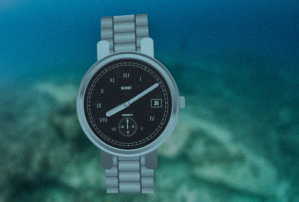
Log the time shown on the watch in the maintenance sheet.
8:10
